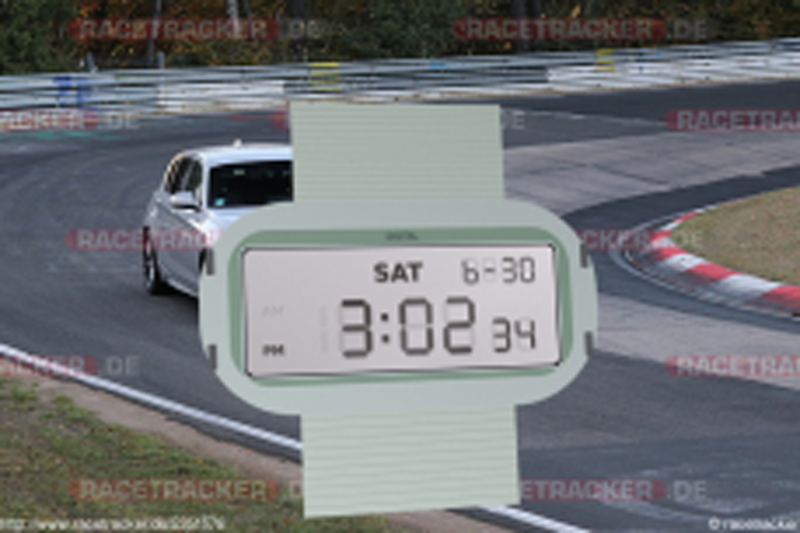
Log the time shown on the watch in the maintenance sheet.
3:02:34
